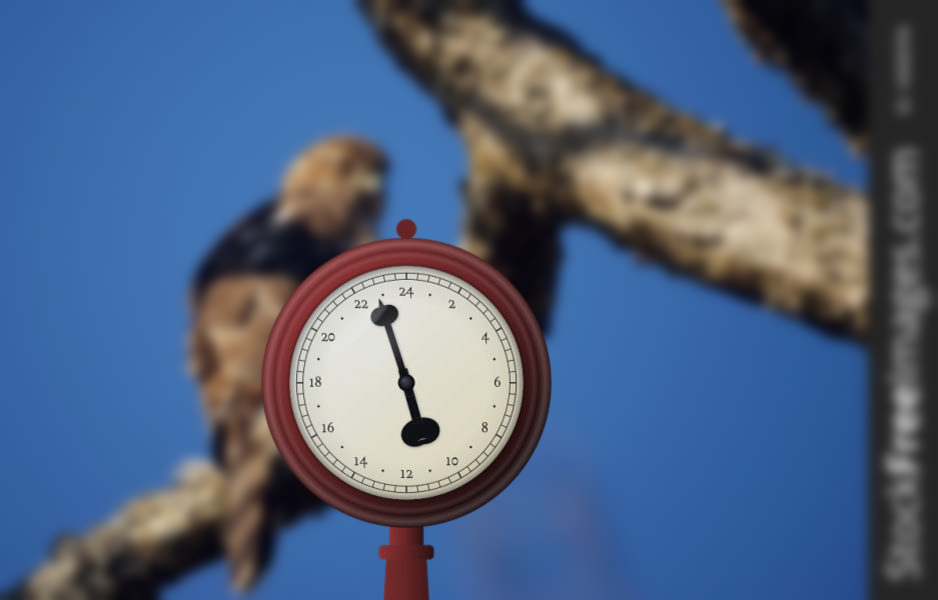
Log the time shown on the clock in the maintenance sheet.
10:57
